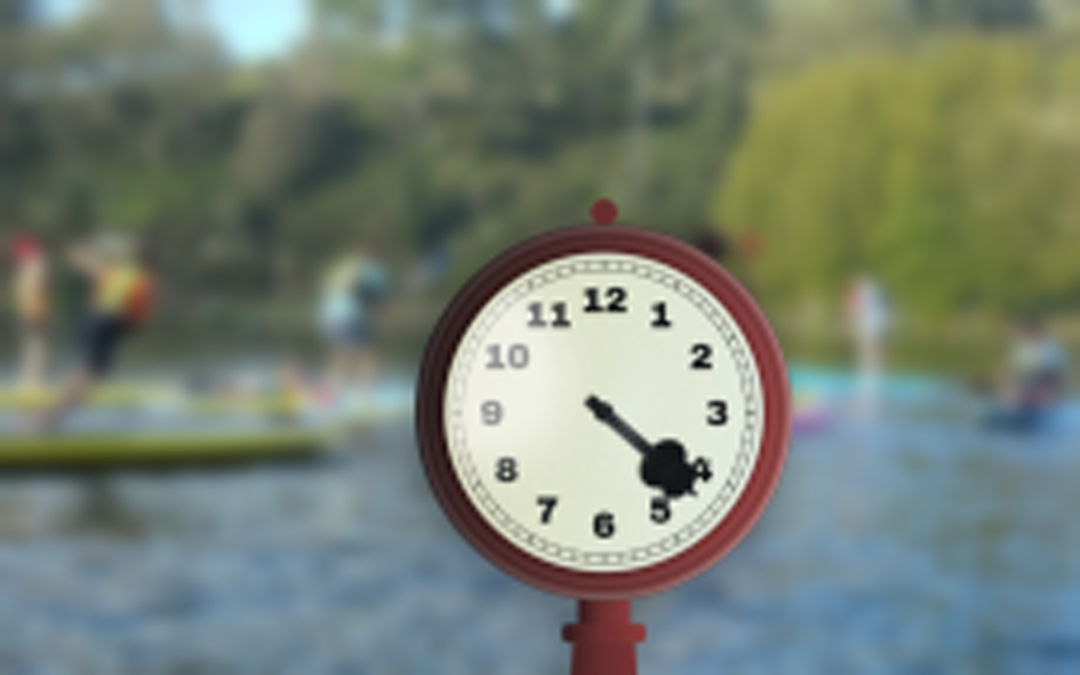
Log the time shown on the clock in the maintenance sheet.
4:22
